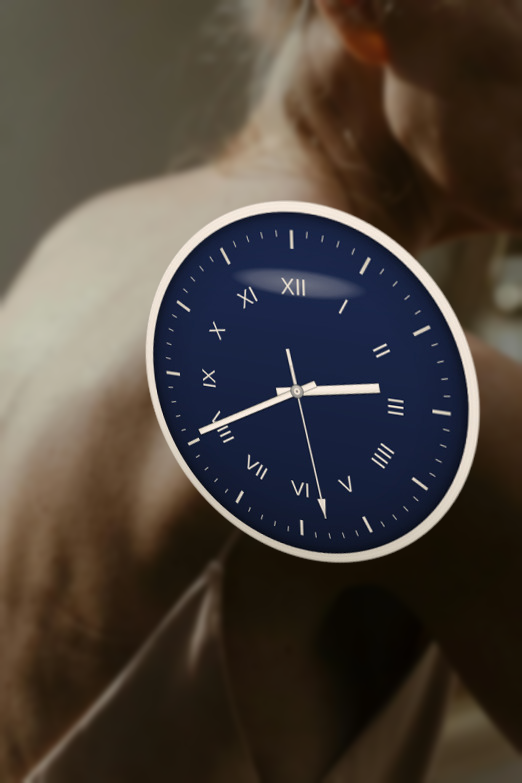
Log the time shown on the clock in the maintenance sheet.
2:40:28
